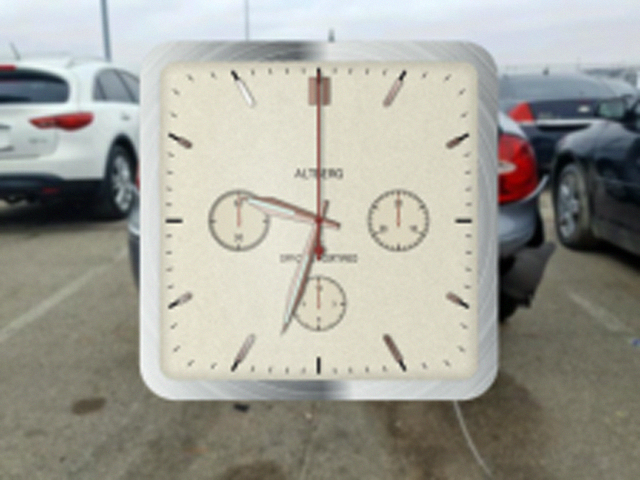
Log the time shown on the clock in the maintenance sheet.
9:33
